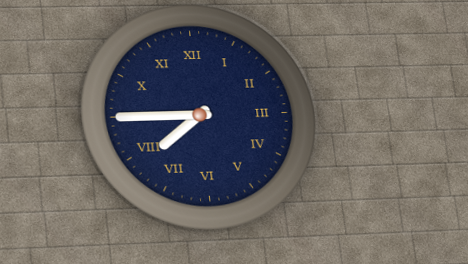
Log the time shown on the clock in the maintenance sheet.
7:45
